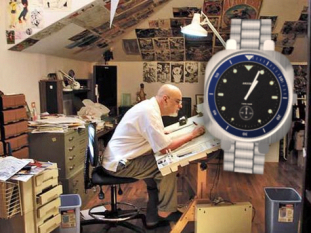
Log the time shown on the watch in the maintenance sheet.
1:04
